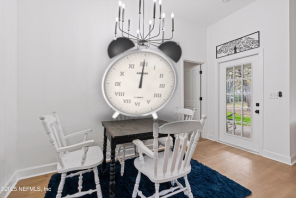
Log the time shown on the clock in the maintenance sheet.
12:00
